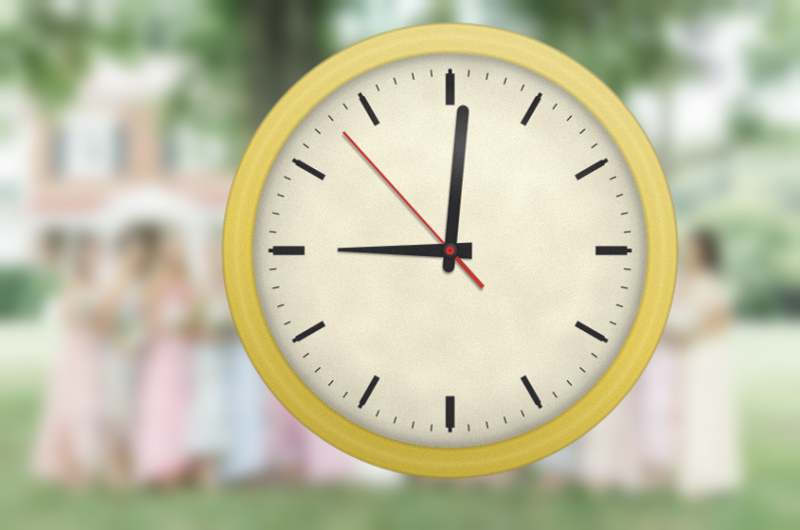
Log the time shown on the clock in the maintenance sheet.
9:00:53
